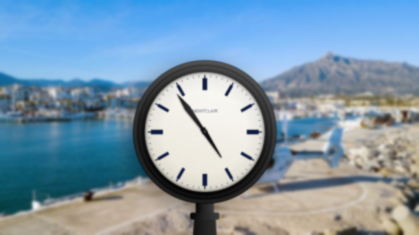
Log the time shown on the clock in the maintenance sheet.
4:54
